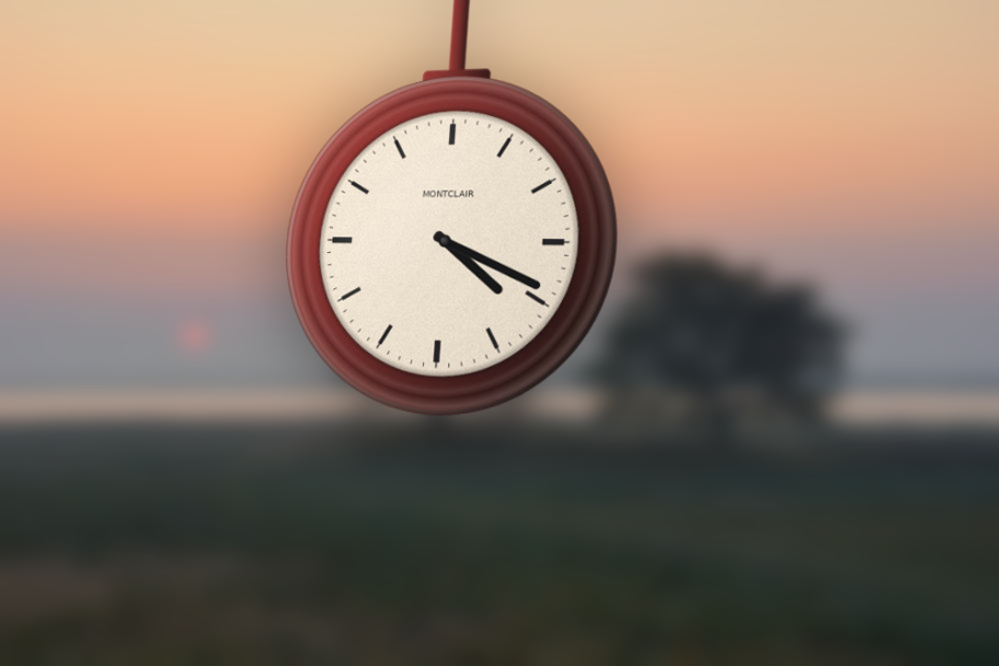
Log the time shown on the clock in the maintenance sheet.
4:19
